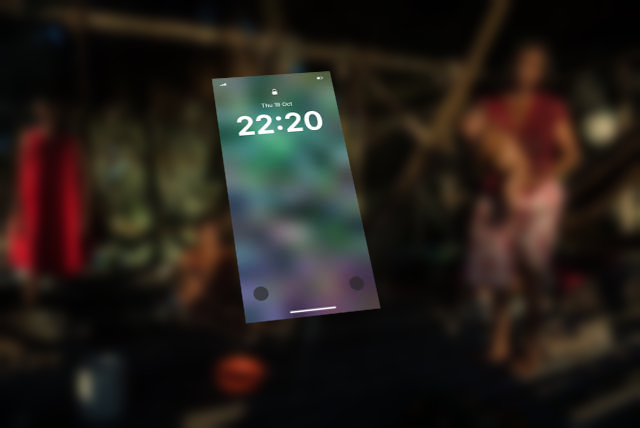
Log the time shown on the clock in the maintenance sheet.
22:20
